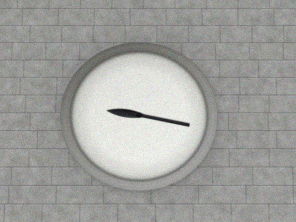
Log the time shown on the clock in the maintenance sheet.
9:17
